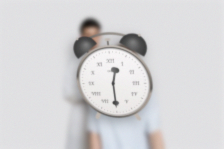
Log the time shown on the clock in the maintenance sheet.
12:30
